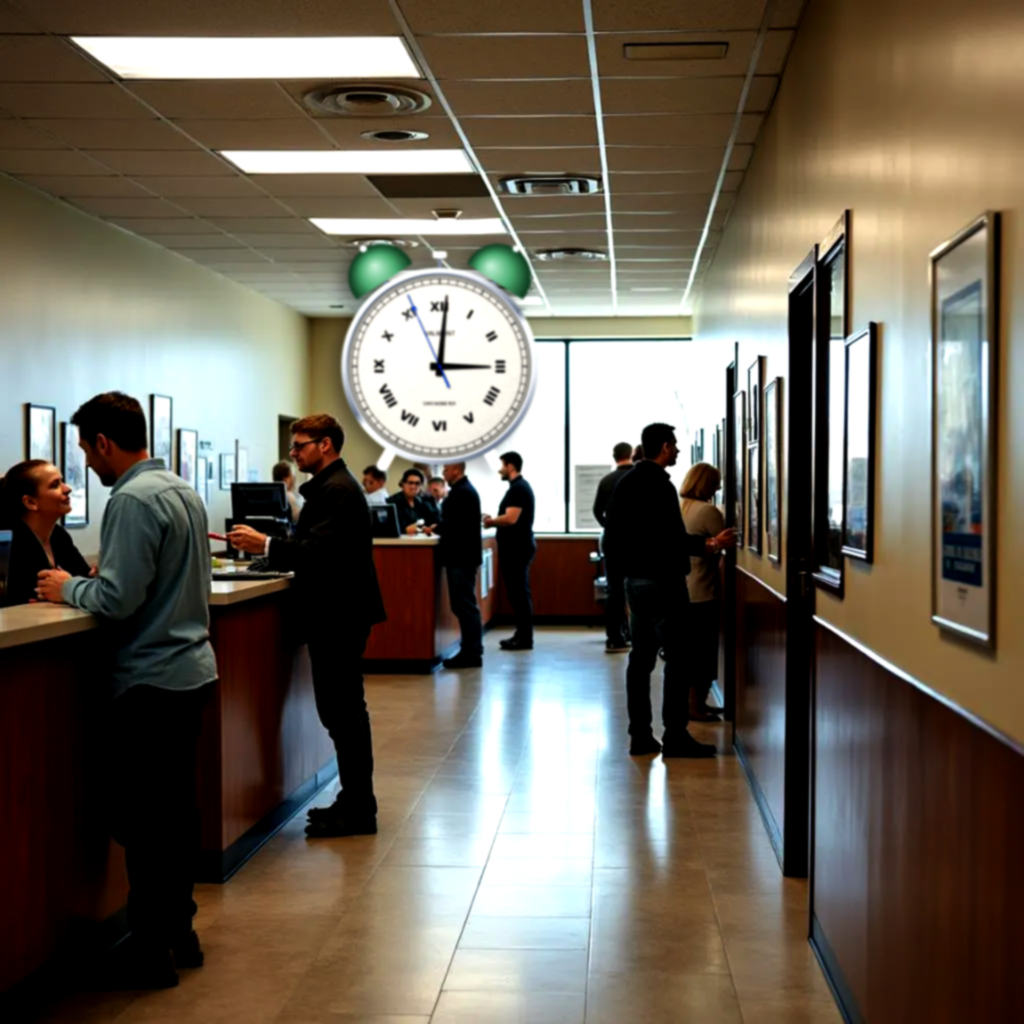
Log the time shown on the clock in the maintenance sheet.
3:00:56
